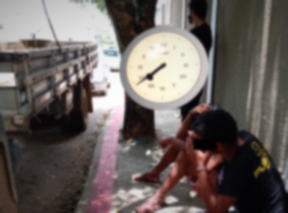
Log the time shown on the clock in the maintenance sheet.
7:39
